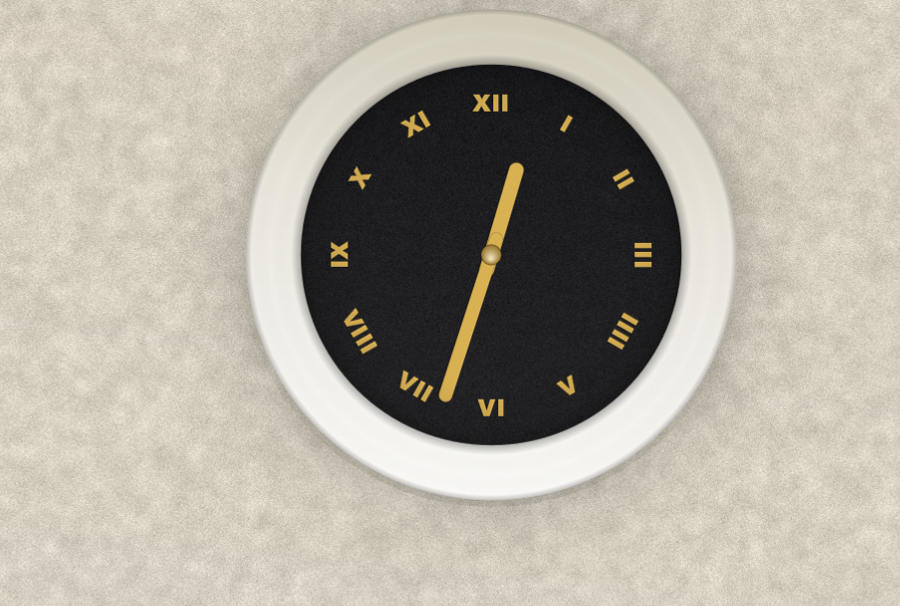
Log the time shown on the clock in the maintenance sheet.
12:33
